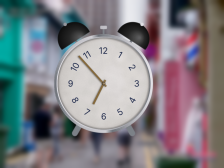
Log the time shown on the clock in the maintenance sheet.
6:53
